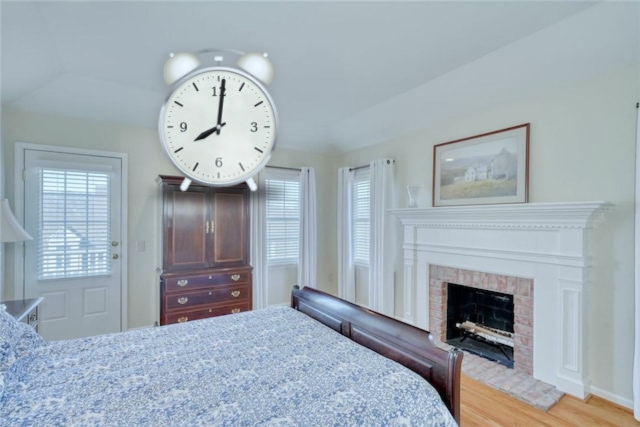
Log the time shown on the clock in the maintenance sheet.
8:01
